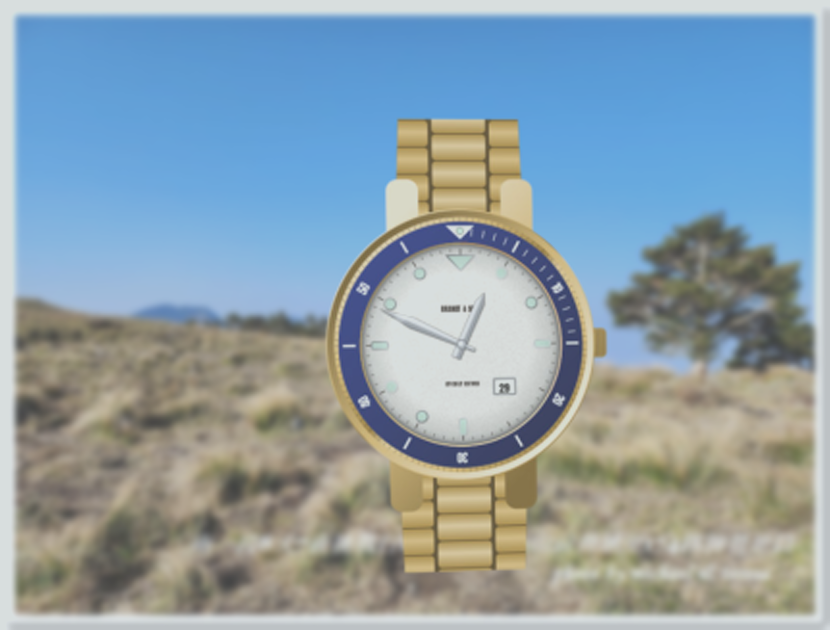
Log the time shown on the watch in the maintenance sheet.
12:49
